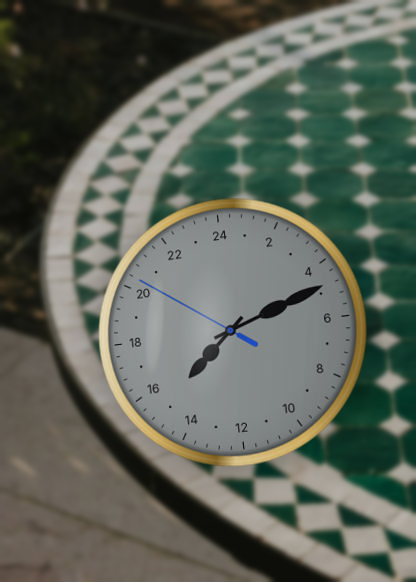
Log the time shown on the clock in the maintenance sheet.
15:11:51
